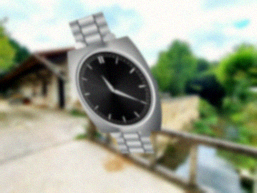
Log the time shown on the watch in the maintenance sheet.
11:20
